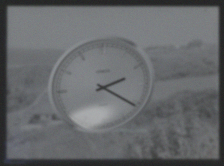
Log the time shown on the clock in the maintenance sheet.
2:21
